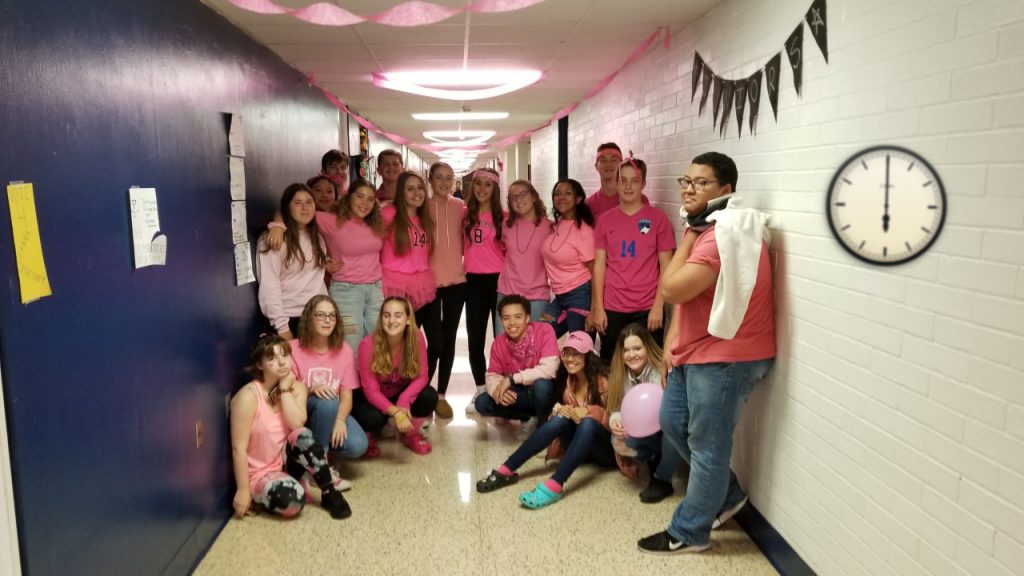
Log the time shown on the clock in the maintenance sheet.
6:00
